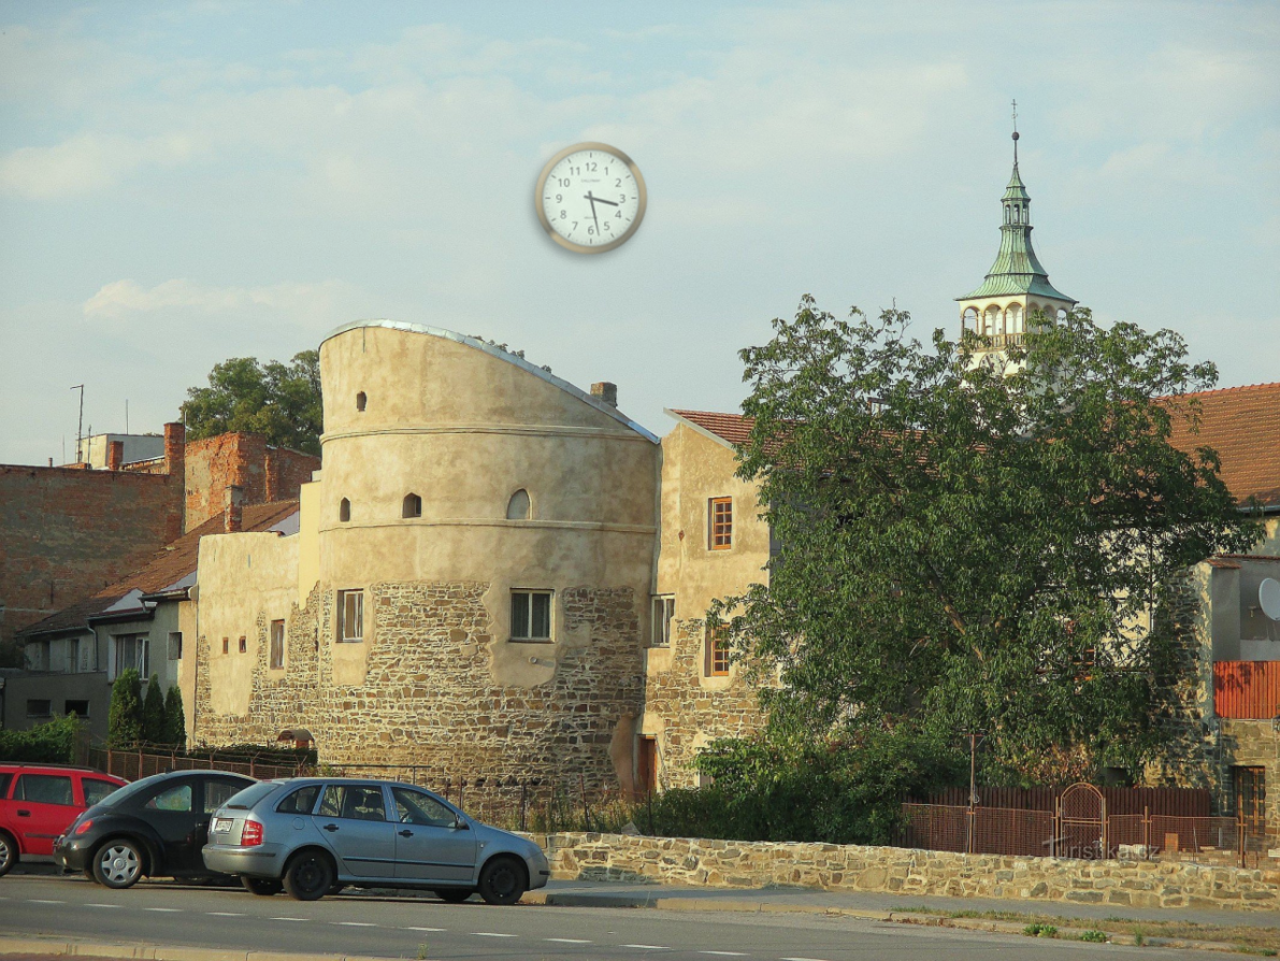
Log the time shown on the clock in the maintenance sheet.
3:28
